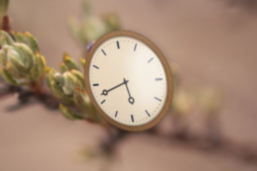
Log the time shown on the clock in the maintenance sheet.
5:42
